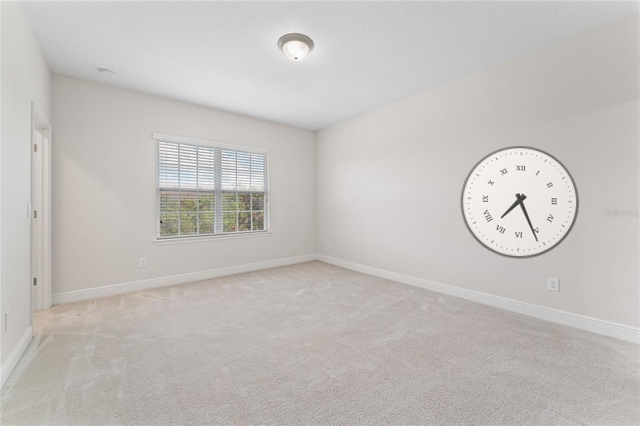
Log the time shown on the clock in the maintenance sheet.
7:26
